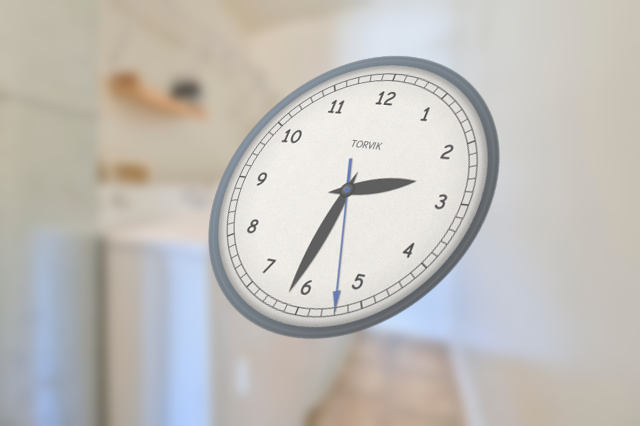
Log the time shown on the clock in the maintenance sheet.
2:31:27
